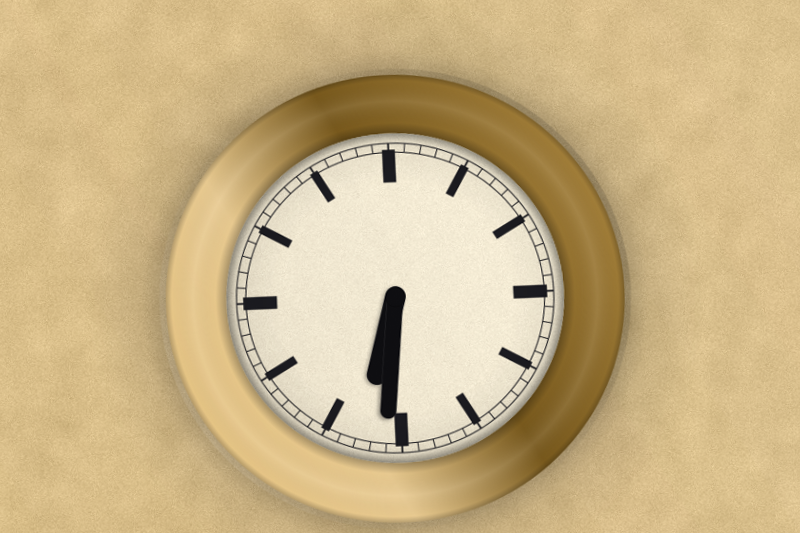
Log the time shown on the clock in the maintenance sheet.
6:31
